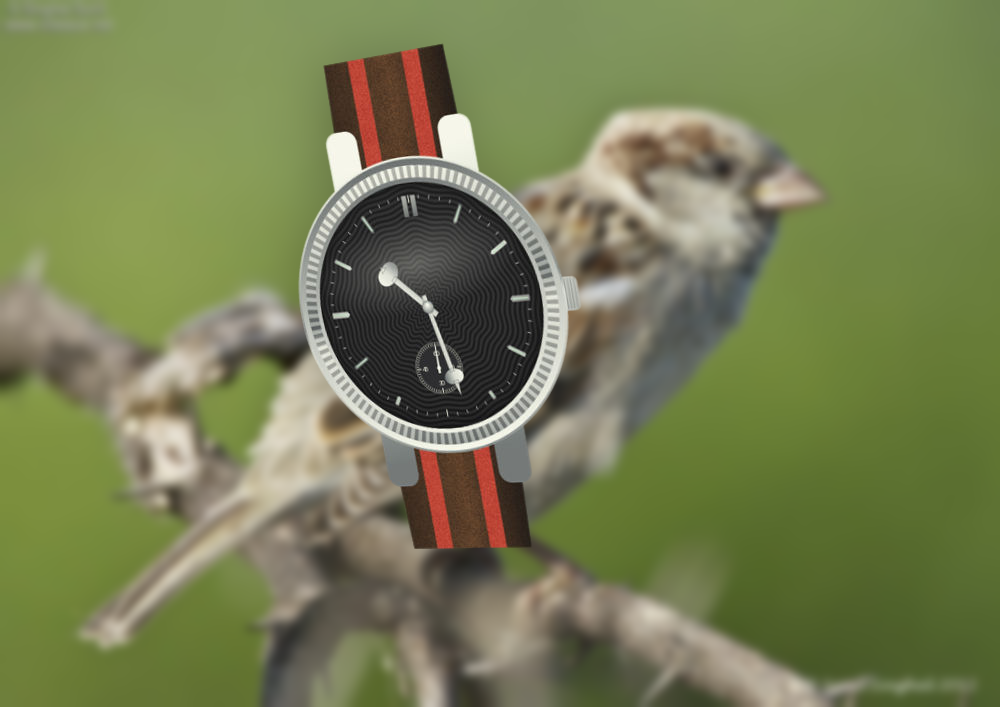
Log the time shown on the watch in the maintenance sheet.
10:28
